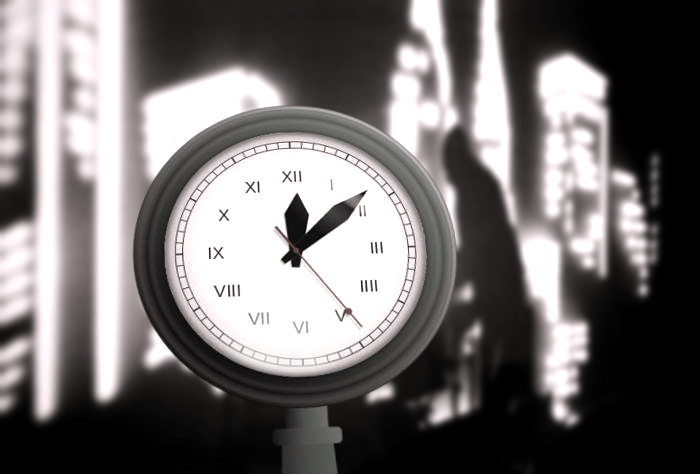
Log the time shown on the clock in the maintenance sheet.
12:08:24
